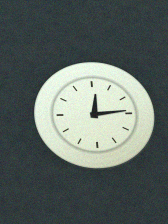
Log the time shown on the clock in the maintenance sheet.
12:14
